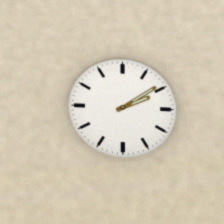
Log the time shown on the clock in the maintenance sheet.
2:09
